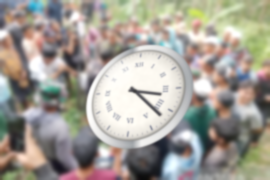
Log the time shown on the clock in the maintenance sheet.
3:22
